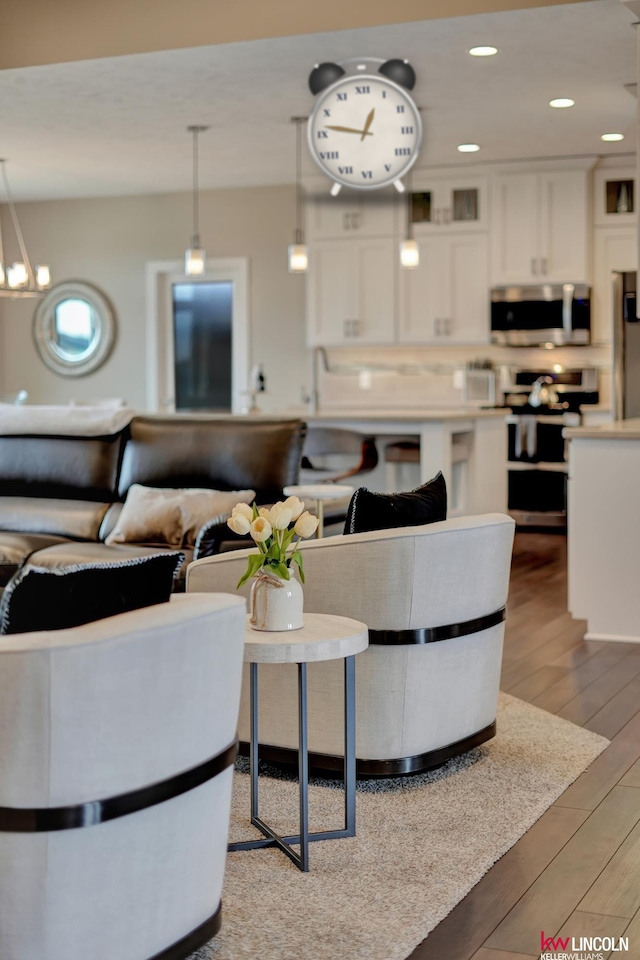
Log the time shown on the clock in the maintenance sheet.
12:47
